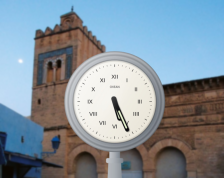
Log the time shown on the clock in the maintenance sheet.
5:26
